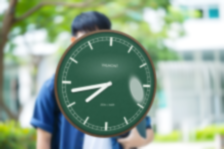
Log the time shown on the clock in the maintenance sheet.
7:43
